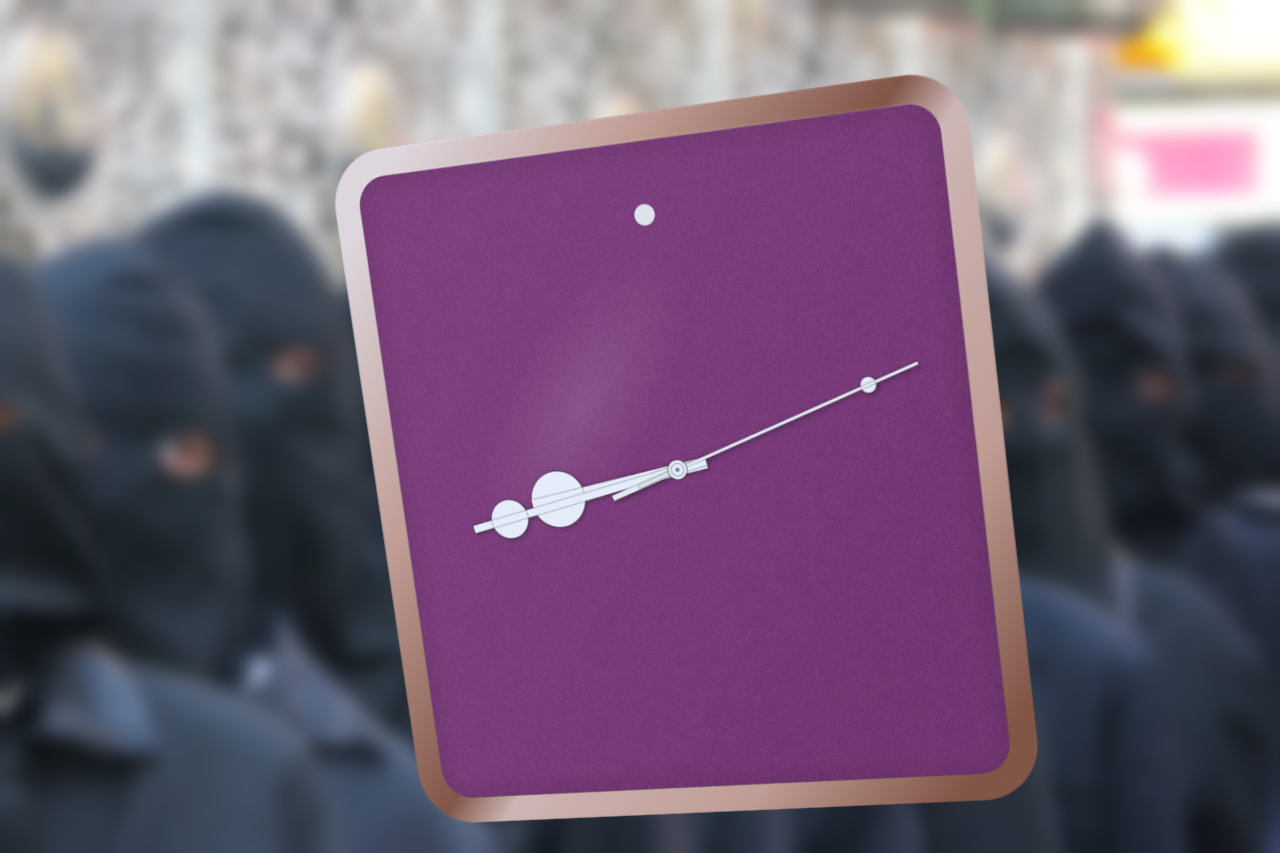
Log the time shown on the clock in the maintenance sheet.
8:43:12
